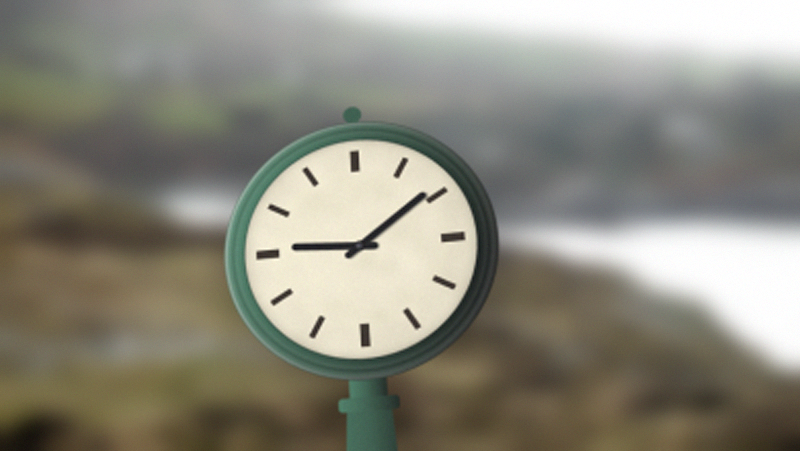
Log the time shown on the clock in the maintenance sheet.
9:09
